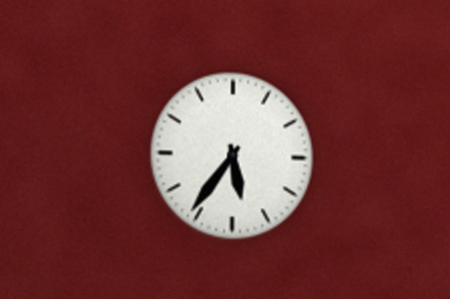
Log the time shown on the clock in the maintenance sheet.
5:36
